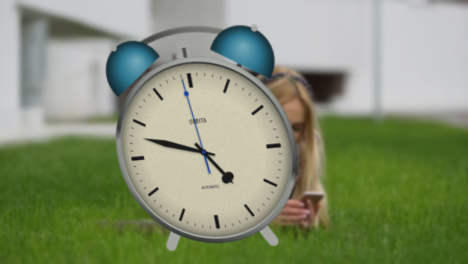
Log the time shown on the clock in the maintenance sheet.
4:47:59
